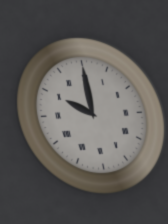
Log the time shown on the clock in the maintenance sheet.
10:00
